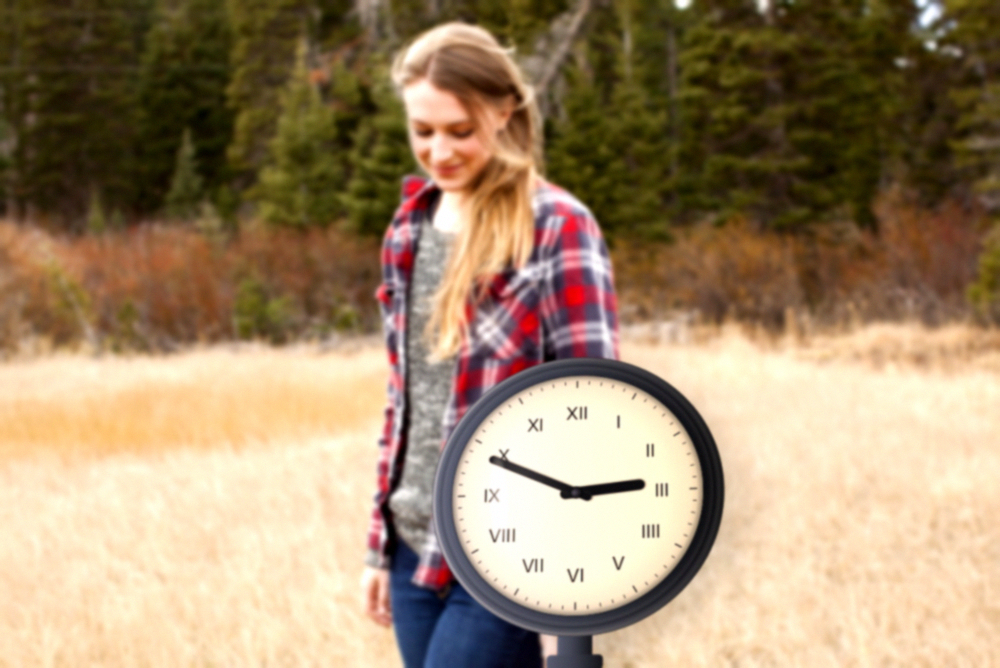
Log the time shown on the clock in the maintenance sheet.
2:49
